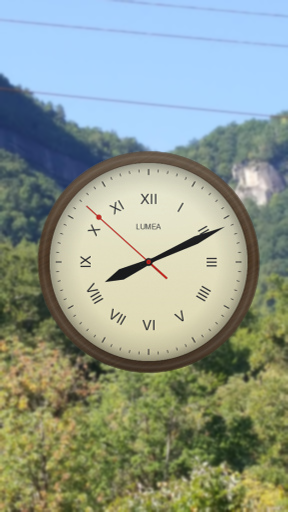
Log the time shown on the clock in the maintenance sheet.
8:10:52
